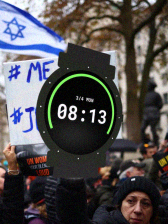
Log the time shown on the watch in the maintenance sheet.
8:13
